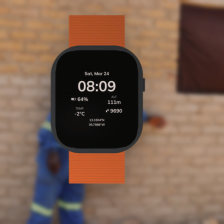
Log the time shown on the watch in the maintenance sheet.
8:09
